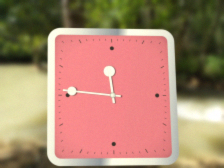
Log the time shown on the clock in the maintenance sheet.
11:46
